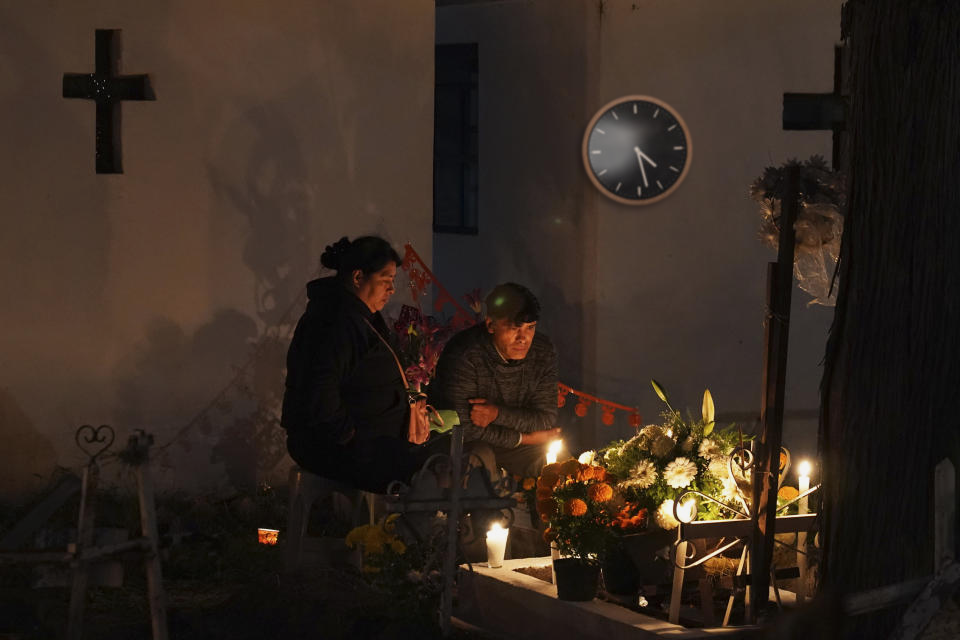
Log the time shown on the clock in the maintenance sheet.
4:28
